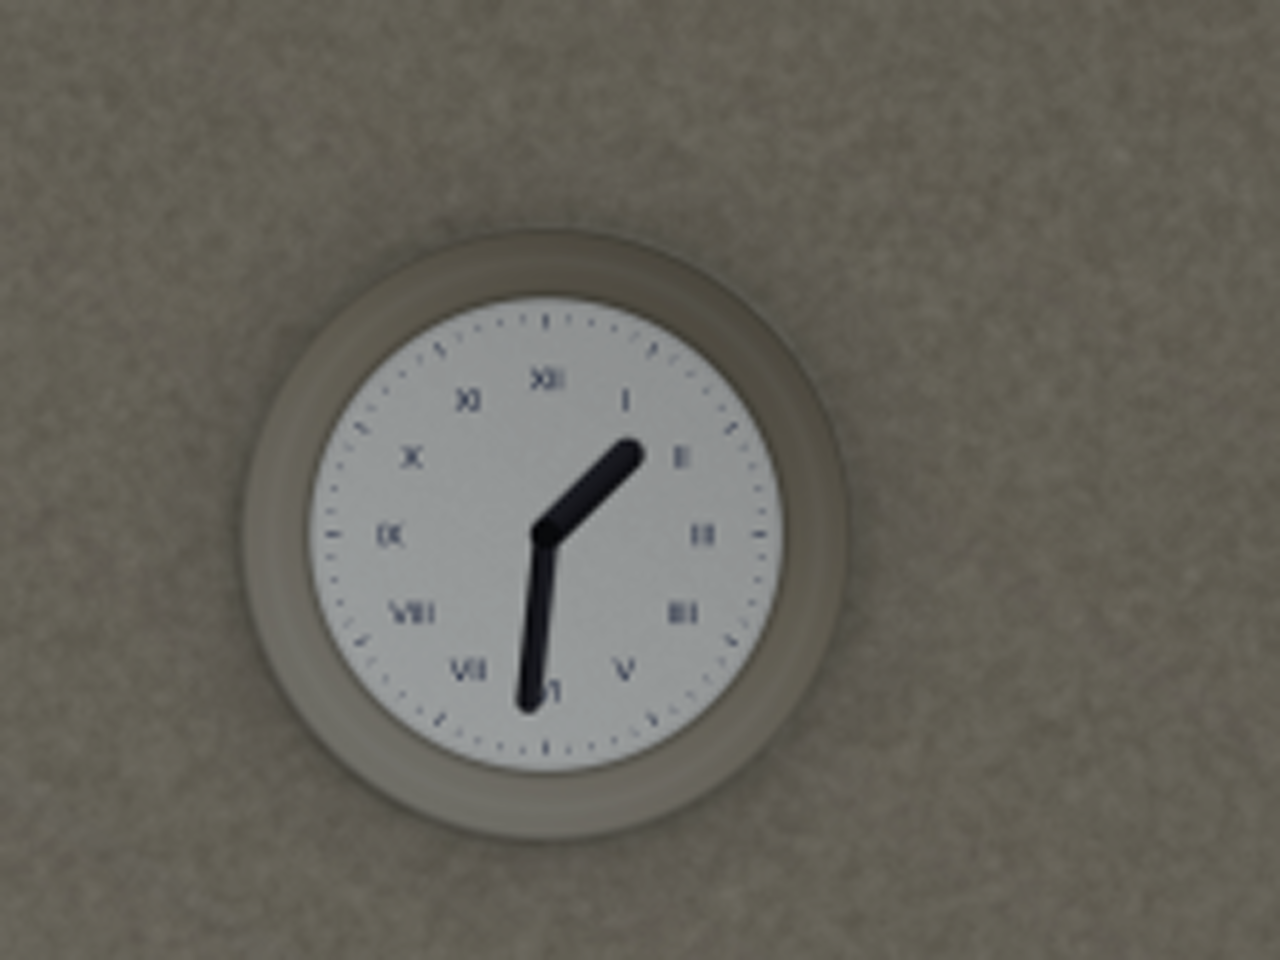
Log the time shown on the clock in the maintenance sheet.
1:31
